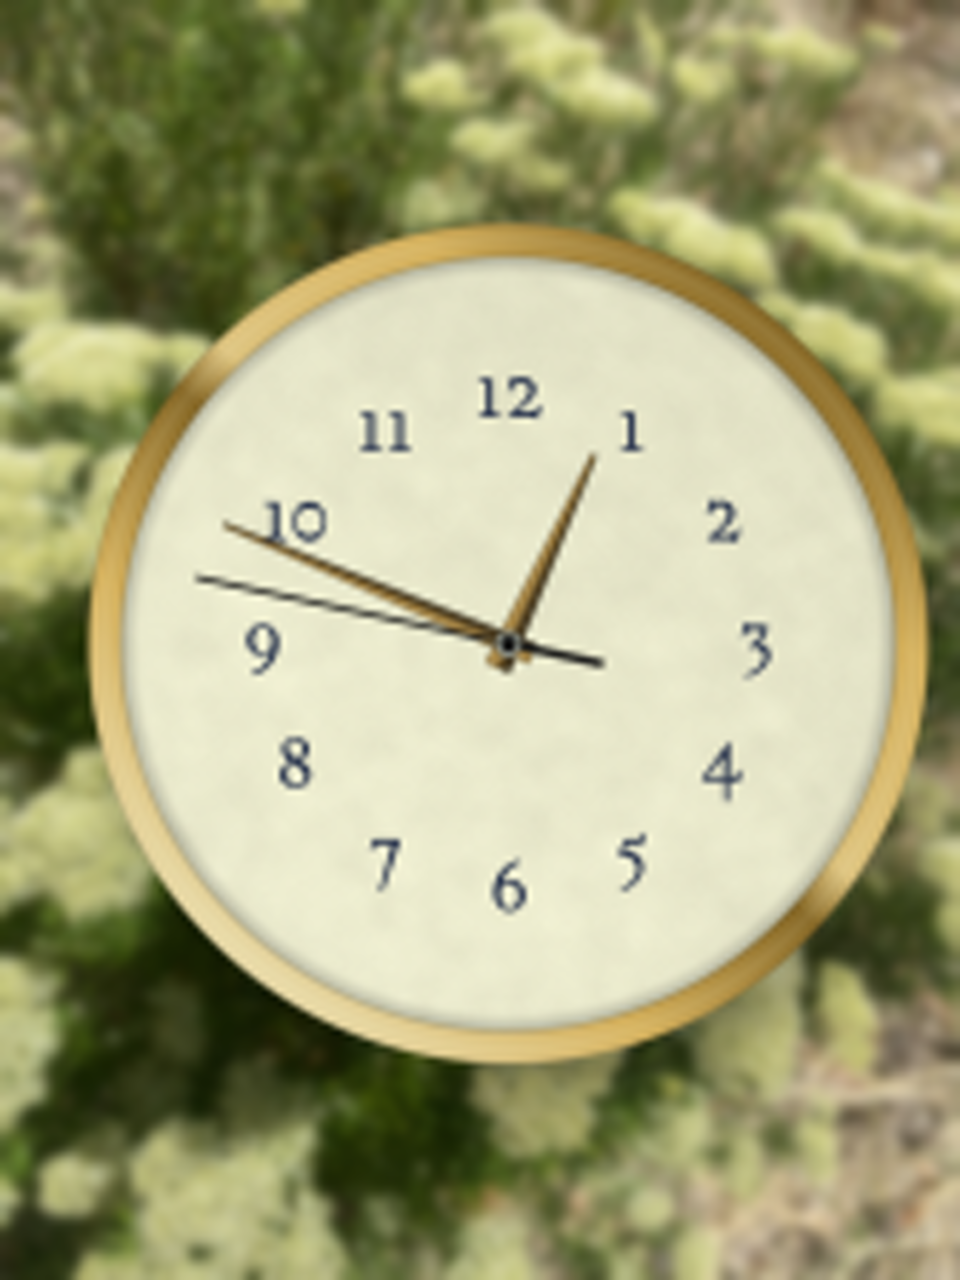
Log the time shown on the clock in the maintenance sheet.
12:48:47
